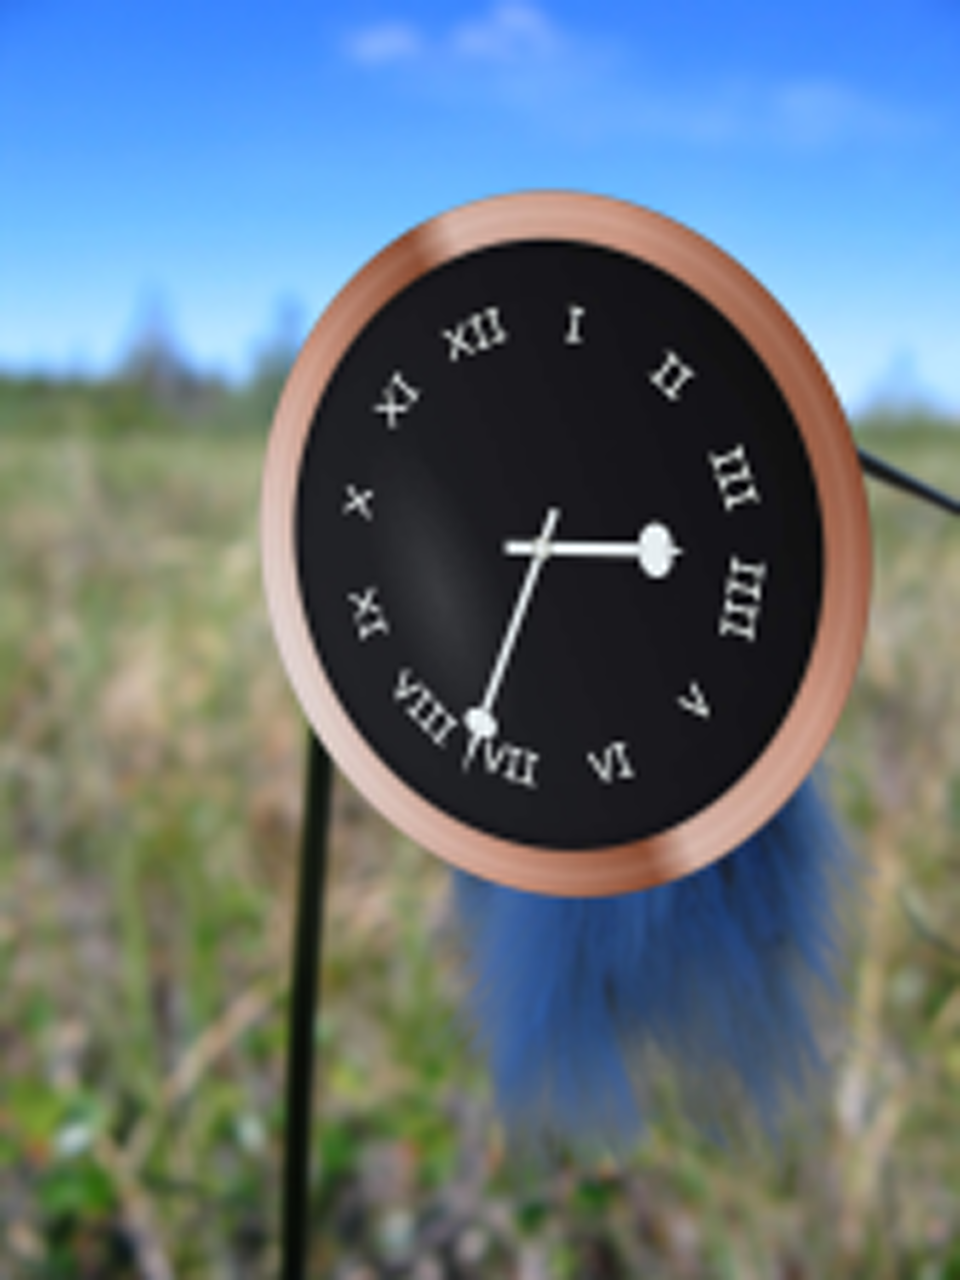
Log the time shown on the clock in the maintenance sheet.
3:37
